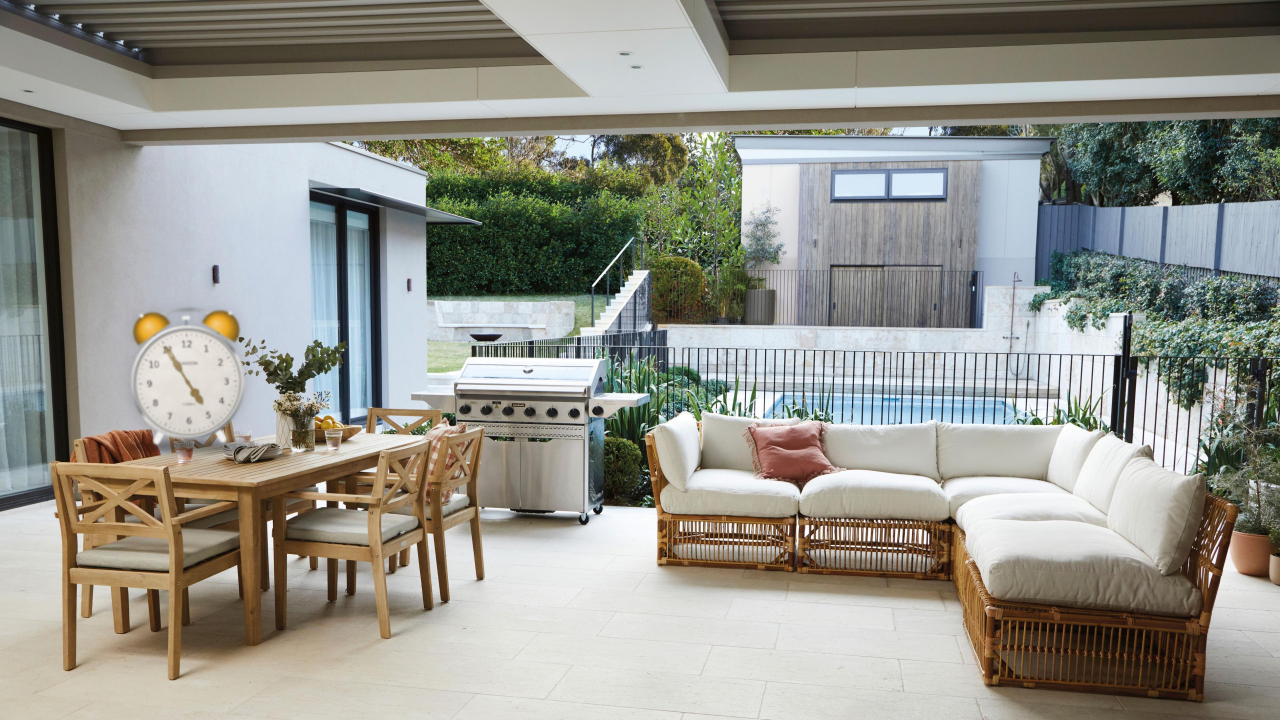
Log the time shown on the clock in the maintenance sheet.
4:55
